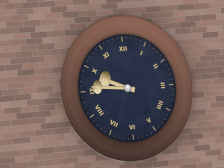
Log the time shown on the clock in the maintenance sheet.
9:46
